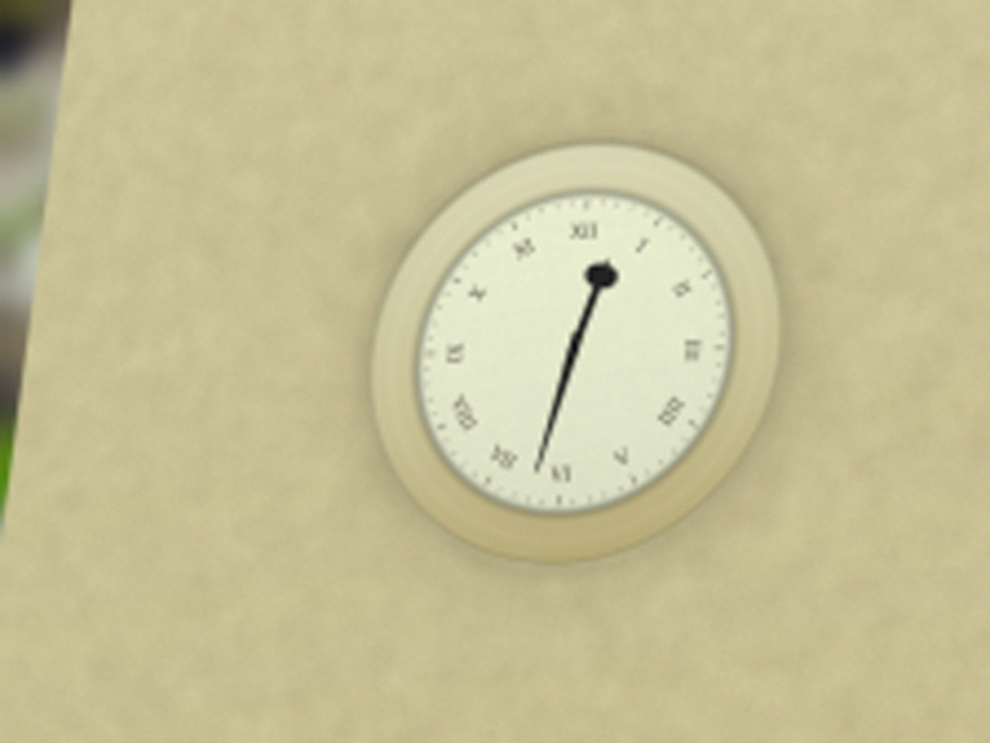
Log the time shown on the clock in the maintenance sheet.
12:32
